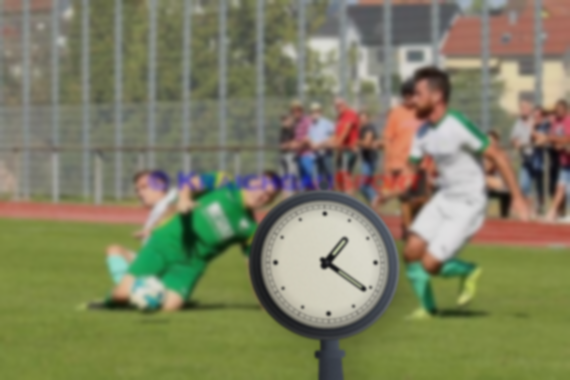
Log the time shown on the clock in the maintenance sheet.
1:21
